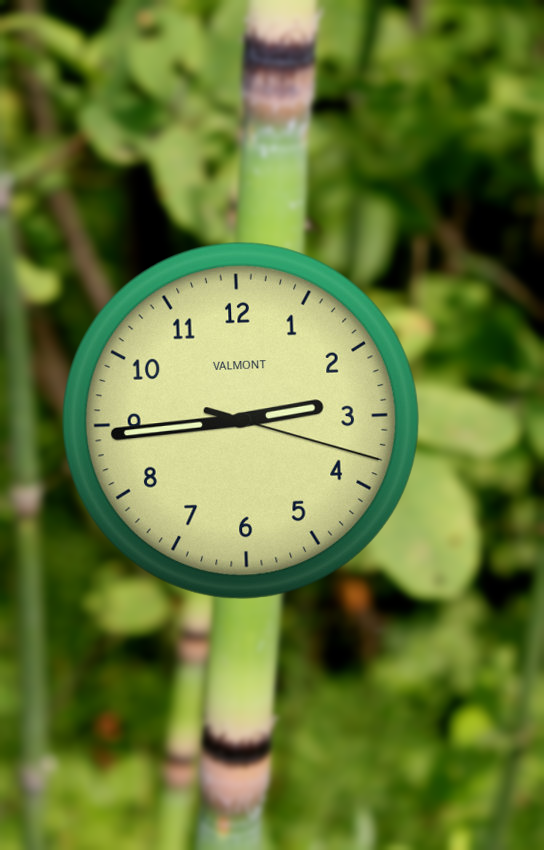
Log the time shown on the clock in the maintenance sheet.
2:44:18
